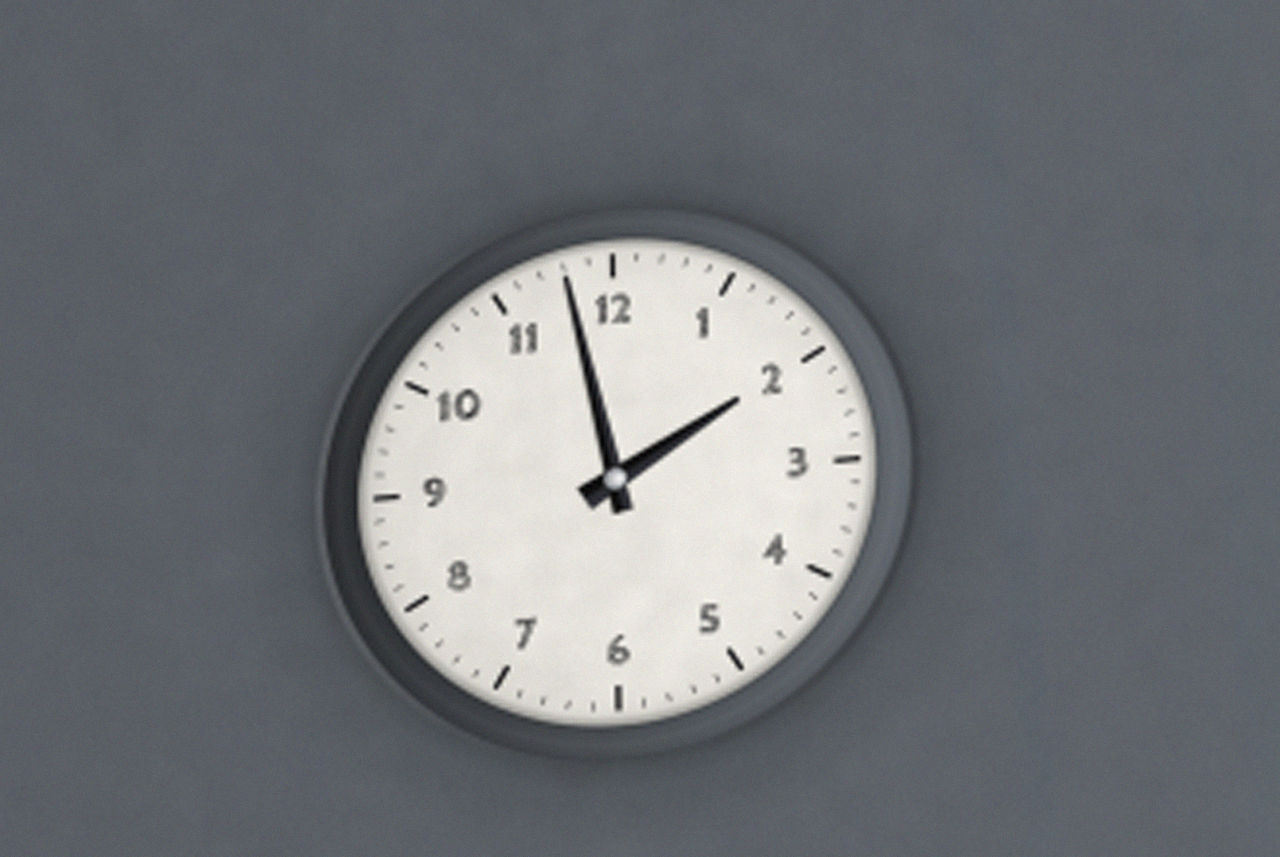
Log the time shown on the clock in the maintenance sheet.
1:58
